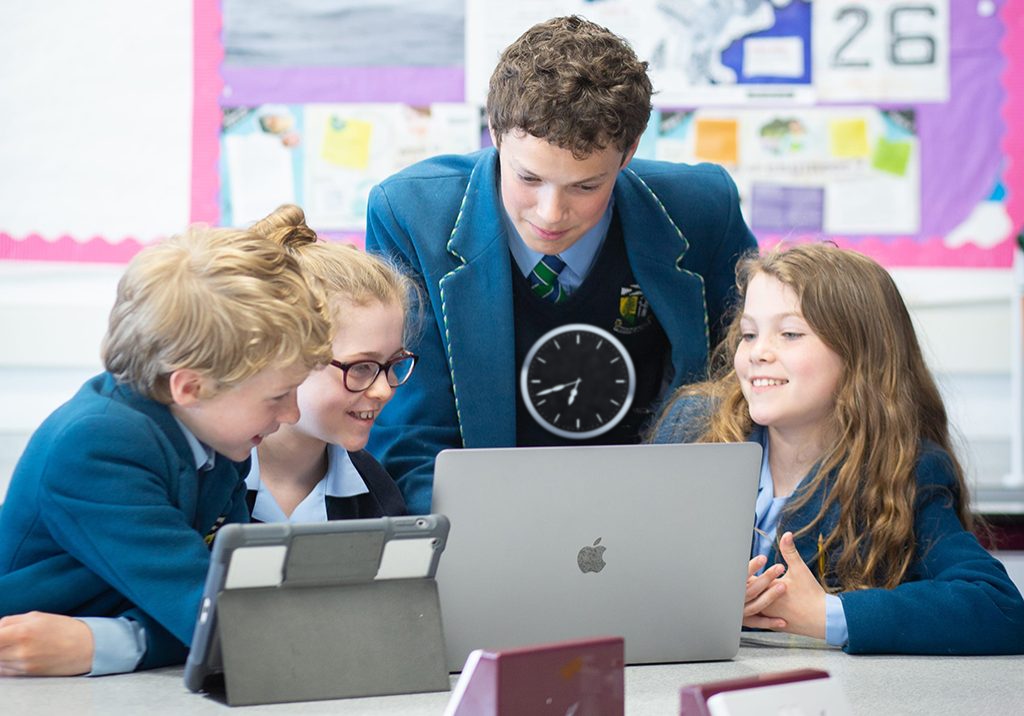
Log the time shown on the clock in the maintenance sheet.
6:42
